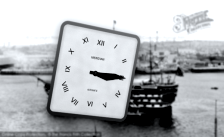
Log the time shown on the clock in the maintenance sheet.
3:15
